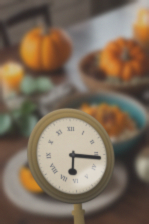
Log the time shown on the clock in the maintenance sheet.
6:16
